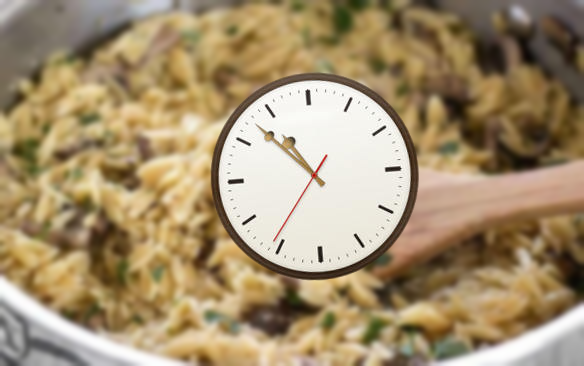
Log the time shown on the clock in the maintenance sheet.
10:52:36
